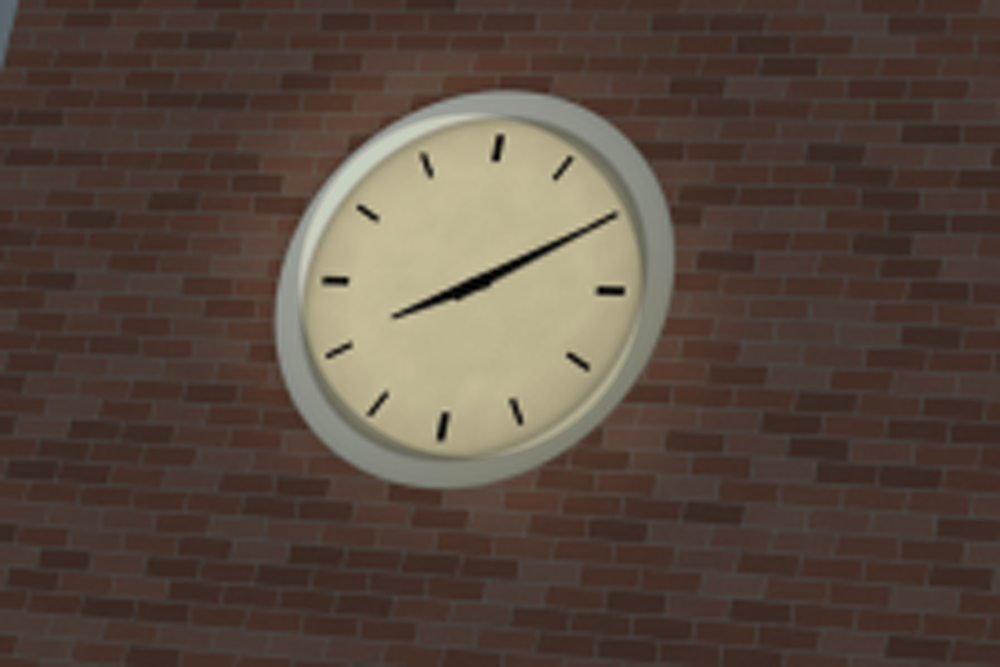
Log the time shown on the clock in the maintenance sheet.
8:10
